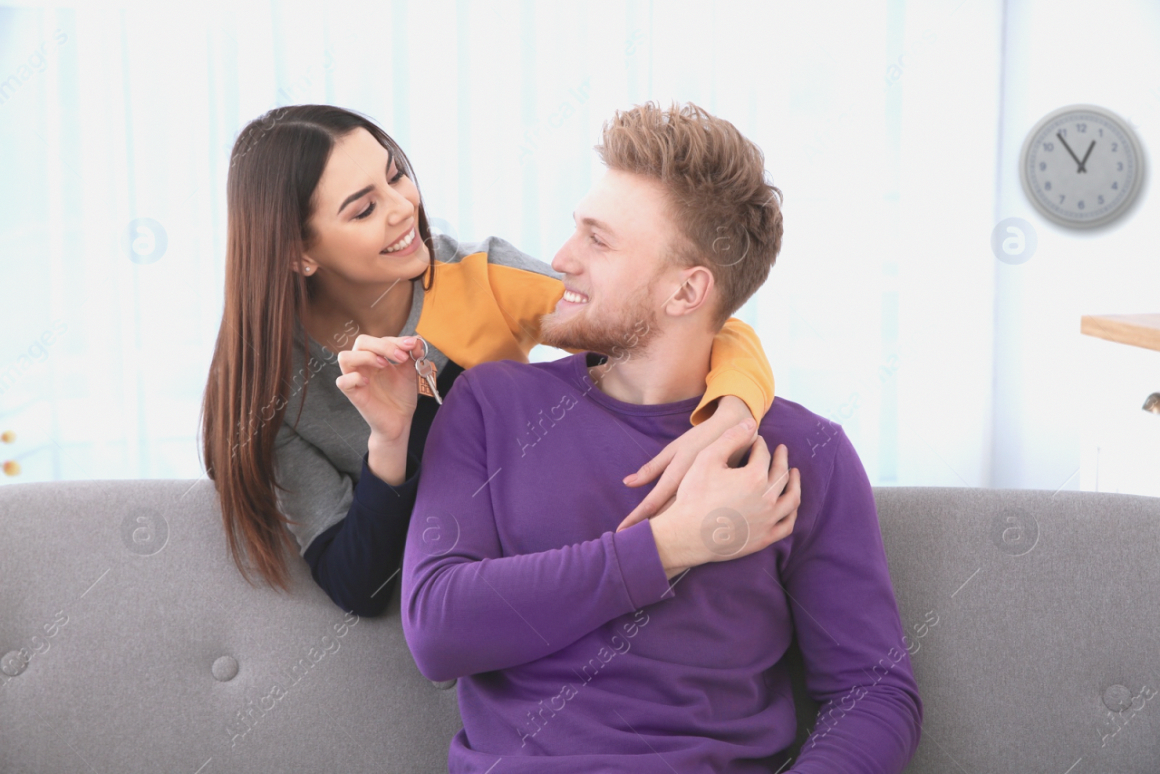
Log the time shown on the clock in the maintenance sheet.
12:54
